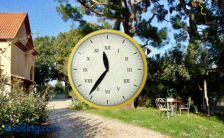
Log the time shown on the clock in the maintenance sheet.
11:36
